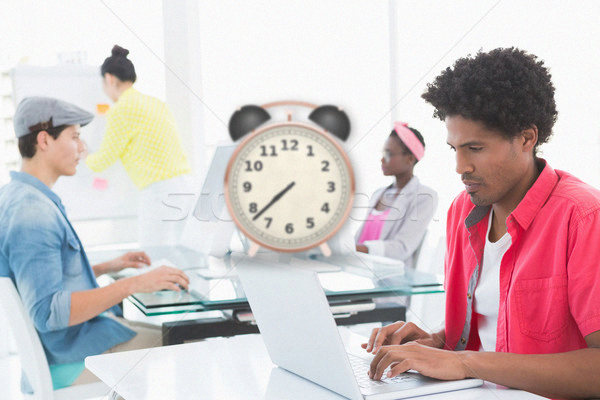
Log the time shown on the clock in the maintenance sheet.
7:38
